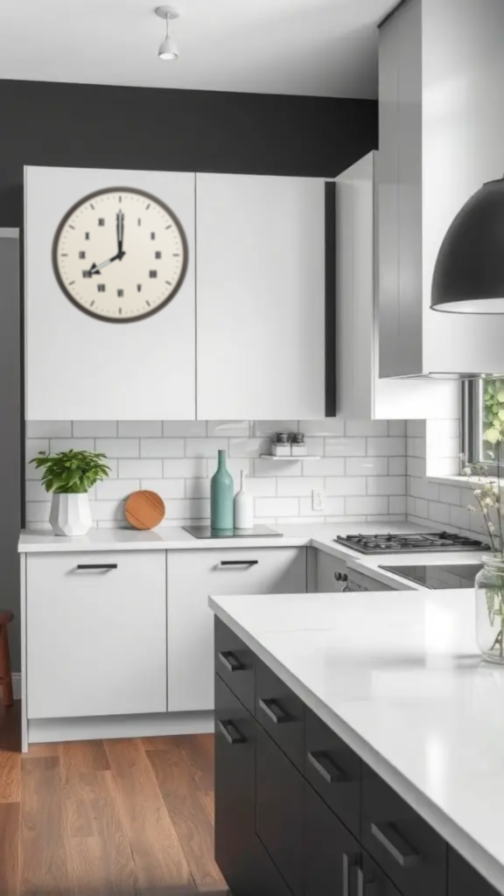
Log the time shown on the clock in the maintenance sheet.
8:00
